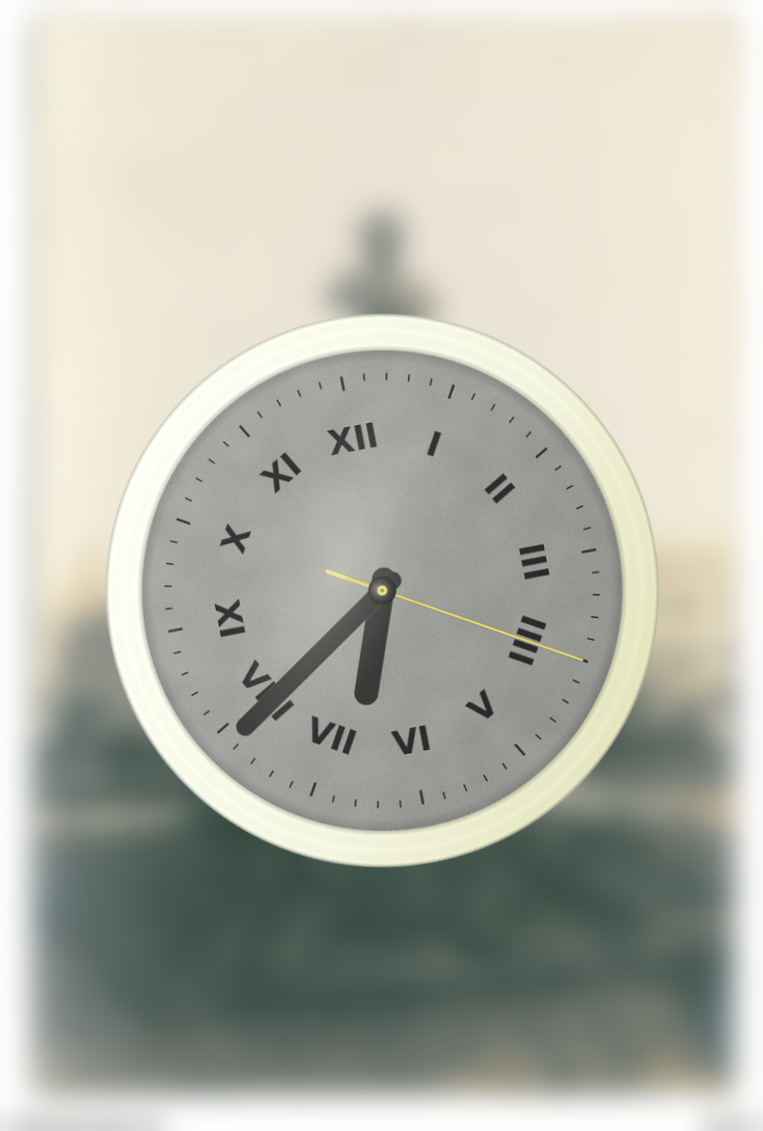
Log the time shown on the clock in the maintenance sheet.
6:39:20
